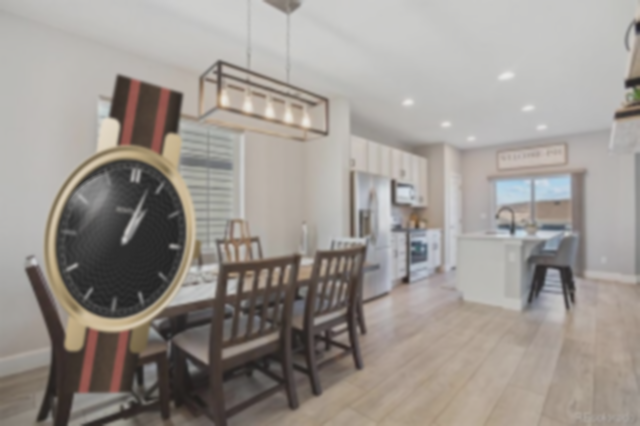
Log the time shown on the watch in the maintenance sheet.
1:03
